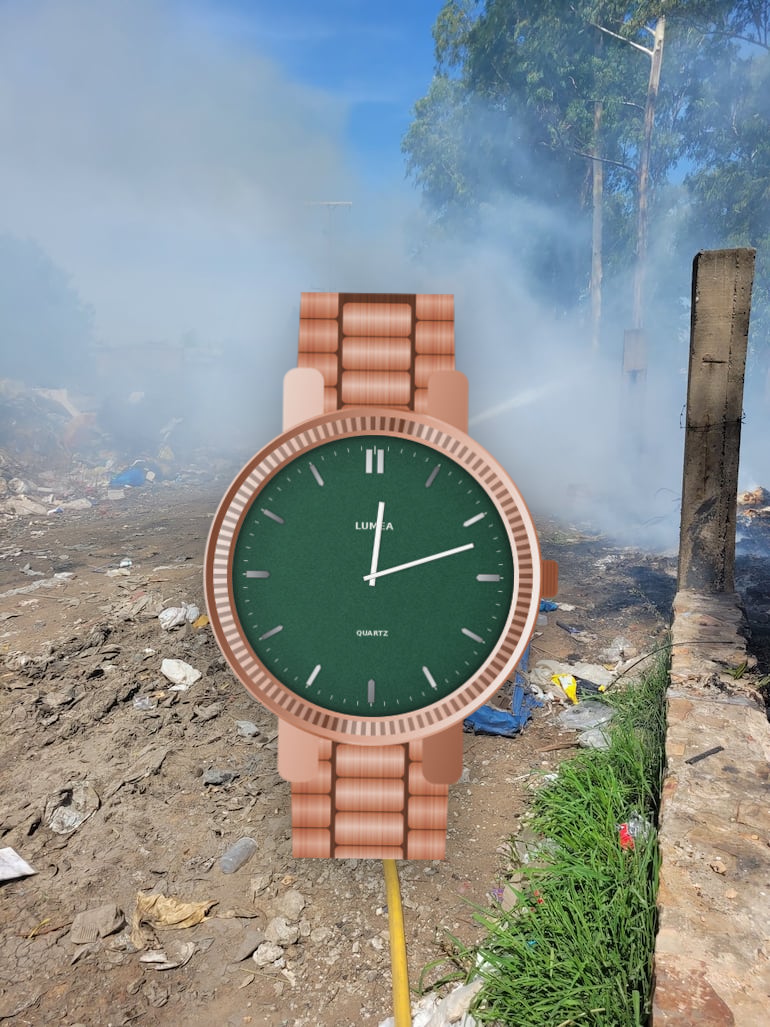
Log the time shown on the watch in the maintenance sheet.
12:12
